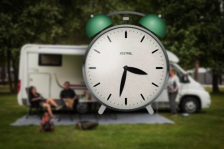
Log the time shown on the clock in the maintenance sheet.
3:32
